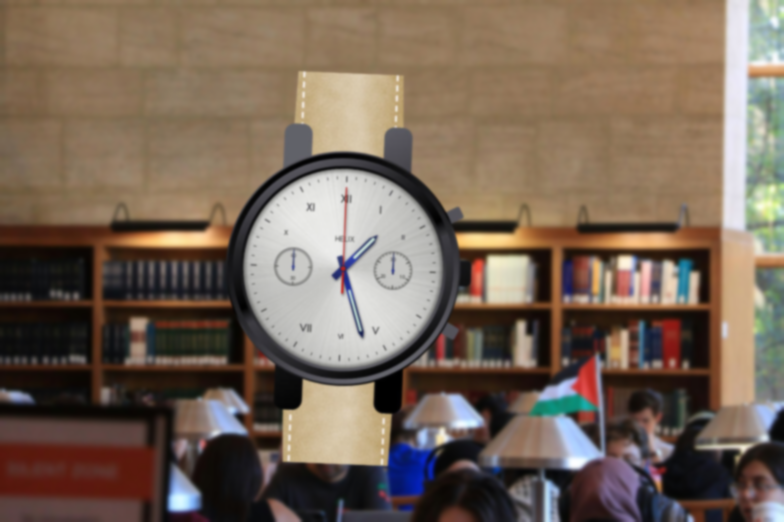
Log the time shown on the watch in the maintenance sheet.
1:27
